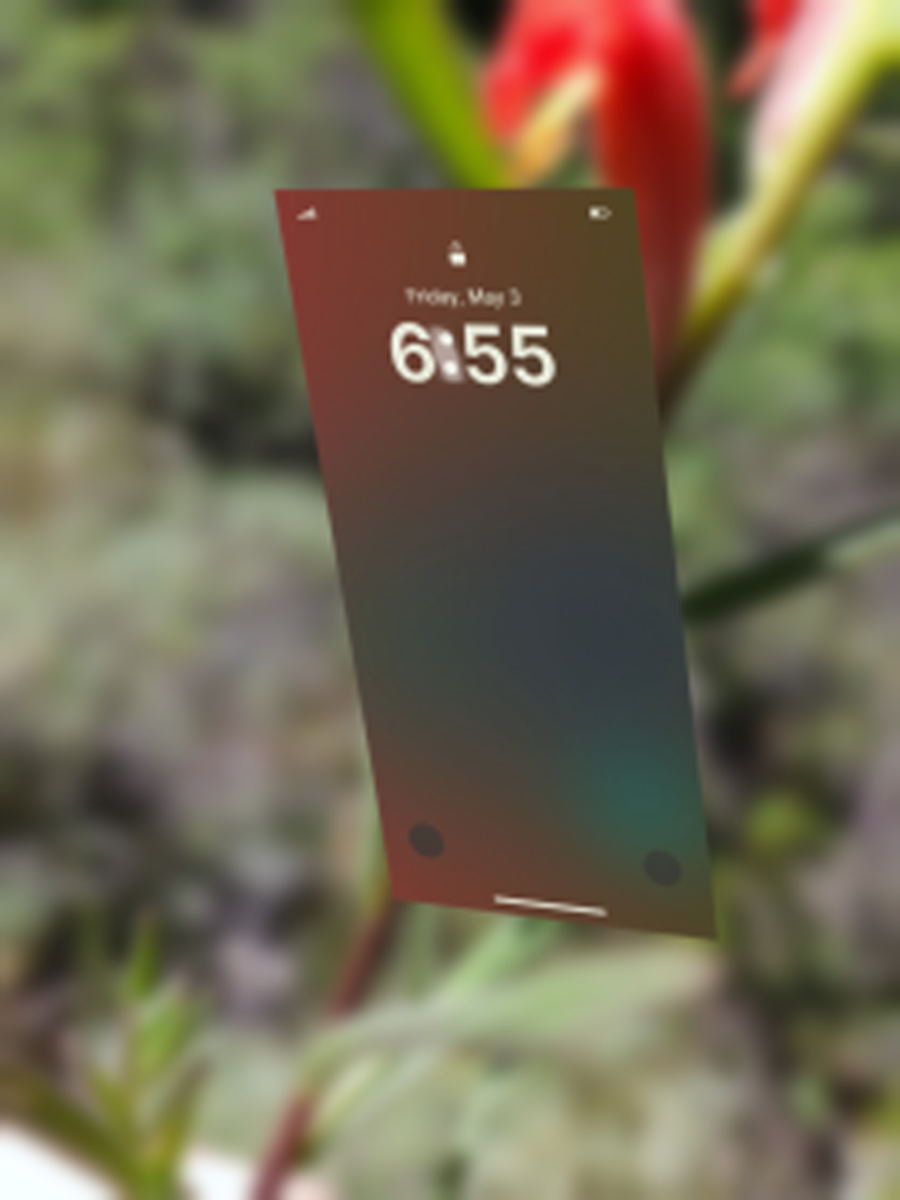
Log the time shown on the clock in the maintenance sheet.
6:55
